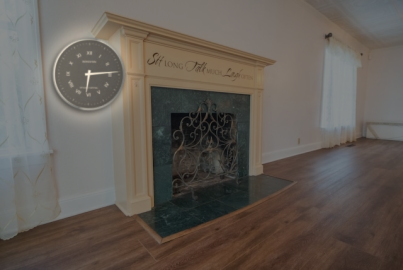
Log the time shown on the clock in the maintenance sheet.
6:14
